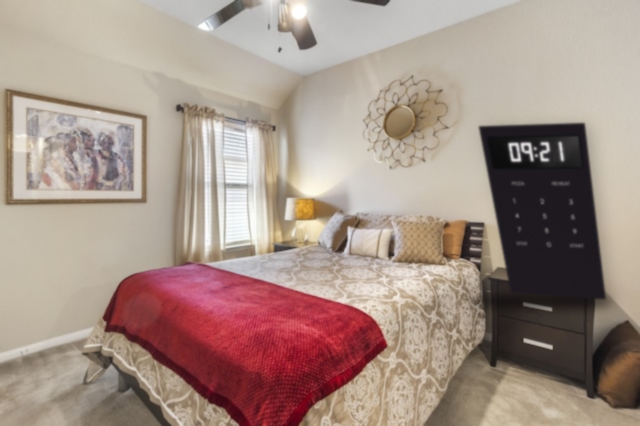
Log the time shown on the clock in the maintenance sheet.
9:21
